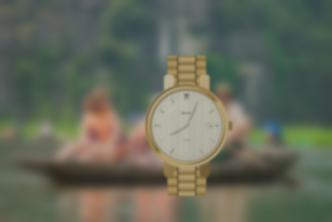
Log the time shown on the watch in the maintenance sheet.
8:04
